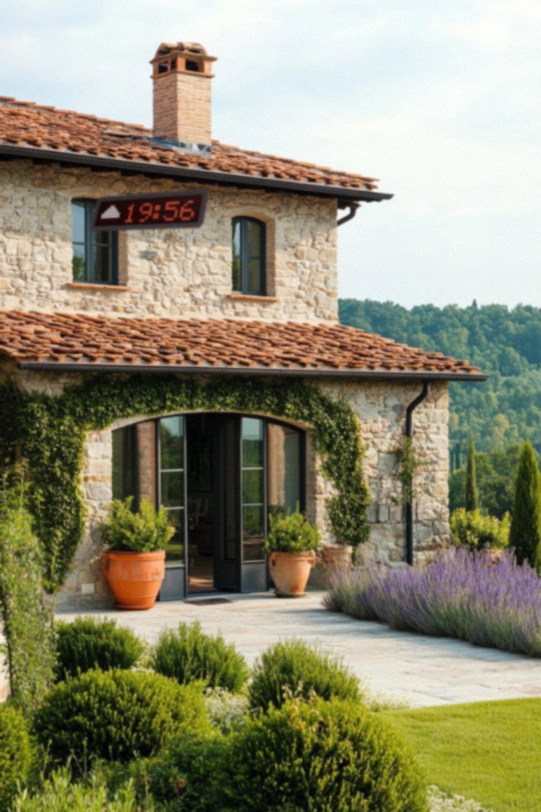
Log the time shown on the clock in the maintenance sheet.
19:56
